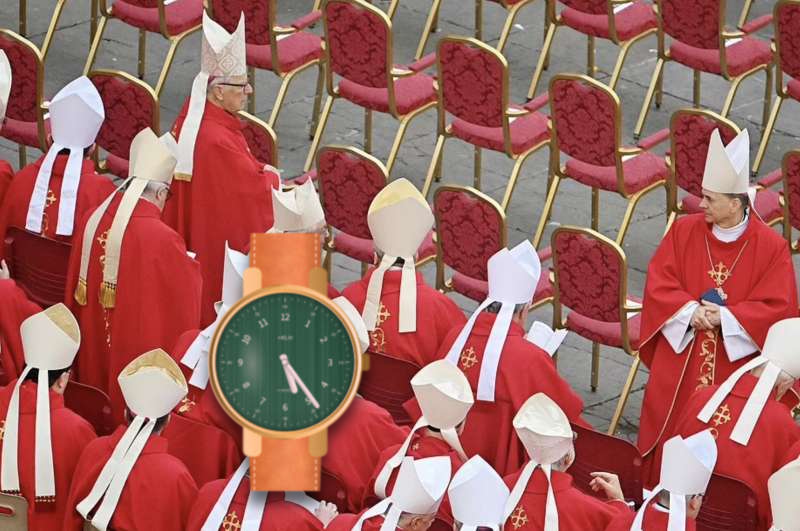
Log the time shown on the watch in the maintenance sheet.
5:24
